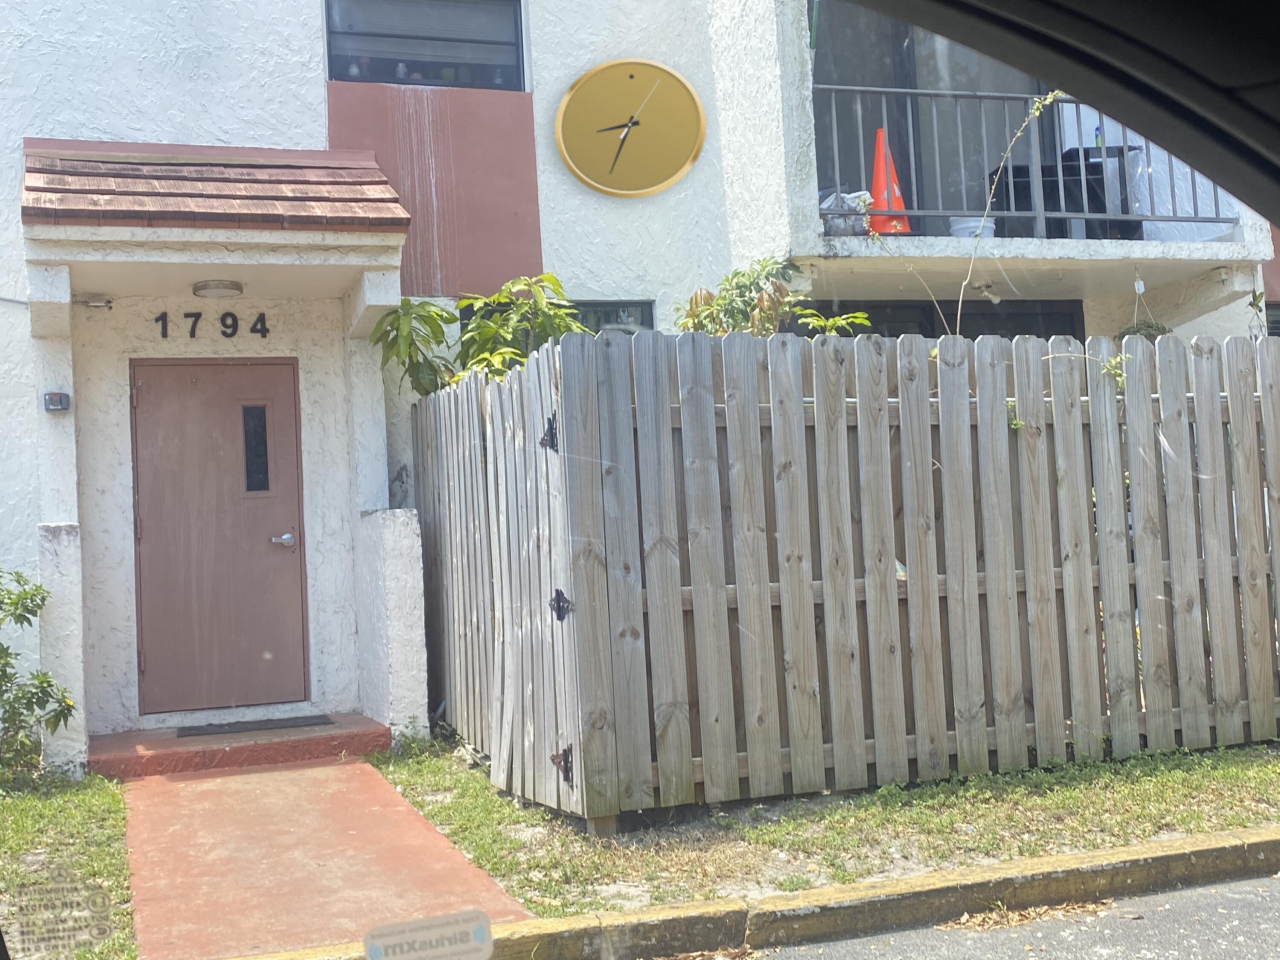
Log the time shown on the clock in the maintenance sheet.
8:33:05
